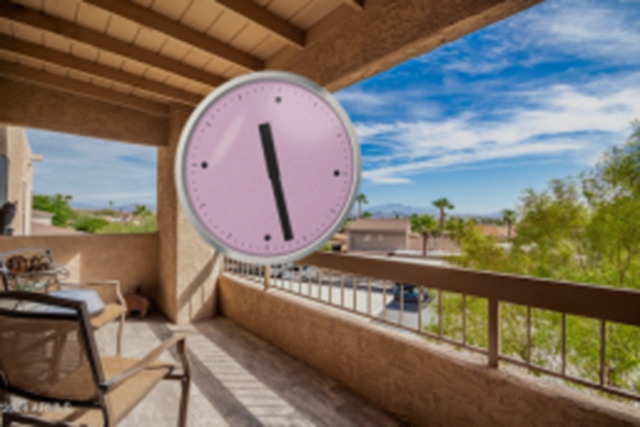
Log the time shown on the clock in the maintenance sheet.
11:27
